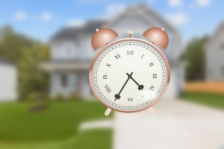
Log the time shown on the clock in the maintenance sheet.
4:35
